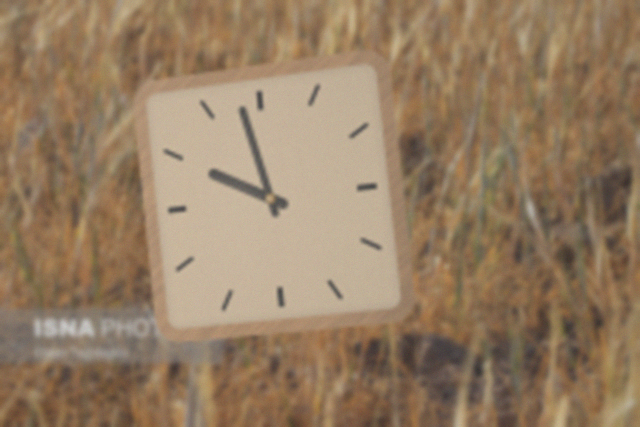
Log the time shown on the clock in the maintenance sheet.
9:58
